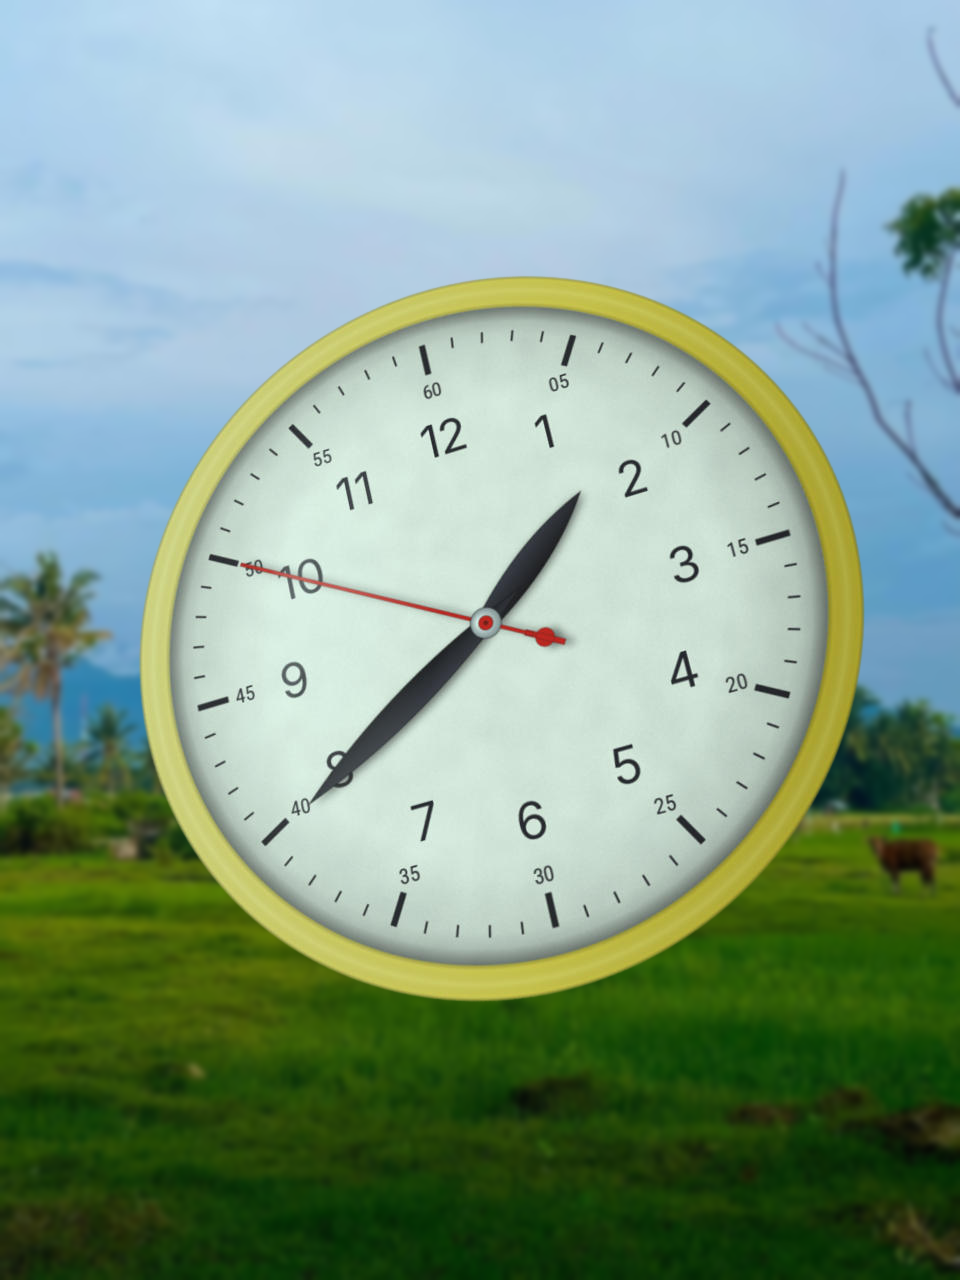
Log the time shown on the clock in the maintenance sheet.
1:39:50
